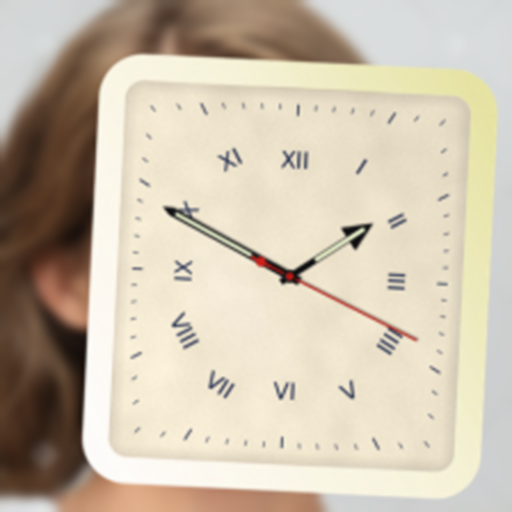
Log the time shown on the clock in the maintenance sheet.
1:49:19
